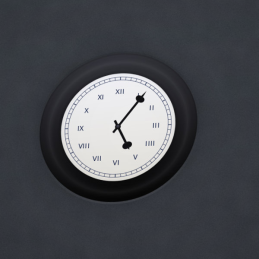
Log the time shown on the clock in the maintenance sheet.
5:06
